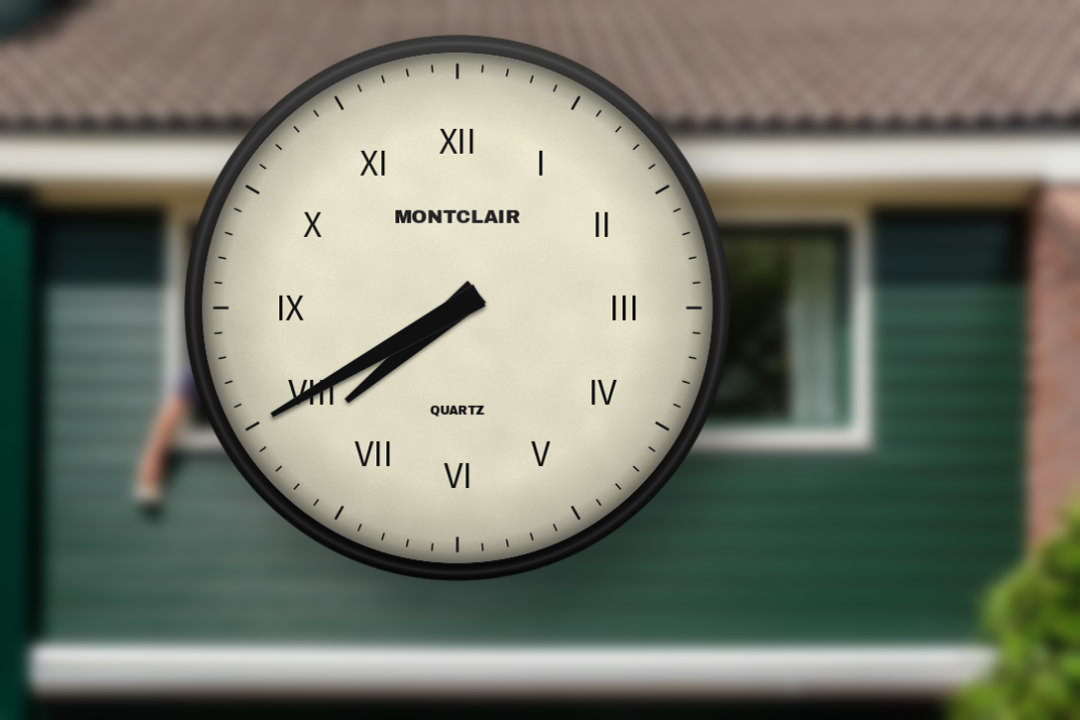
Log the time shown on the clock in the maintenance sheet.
7:40
